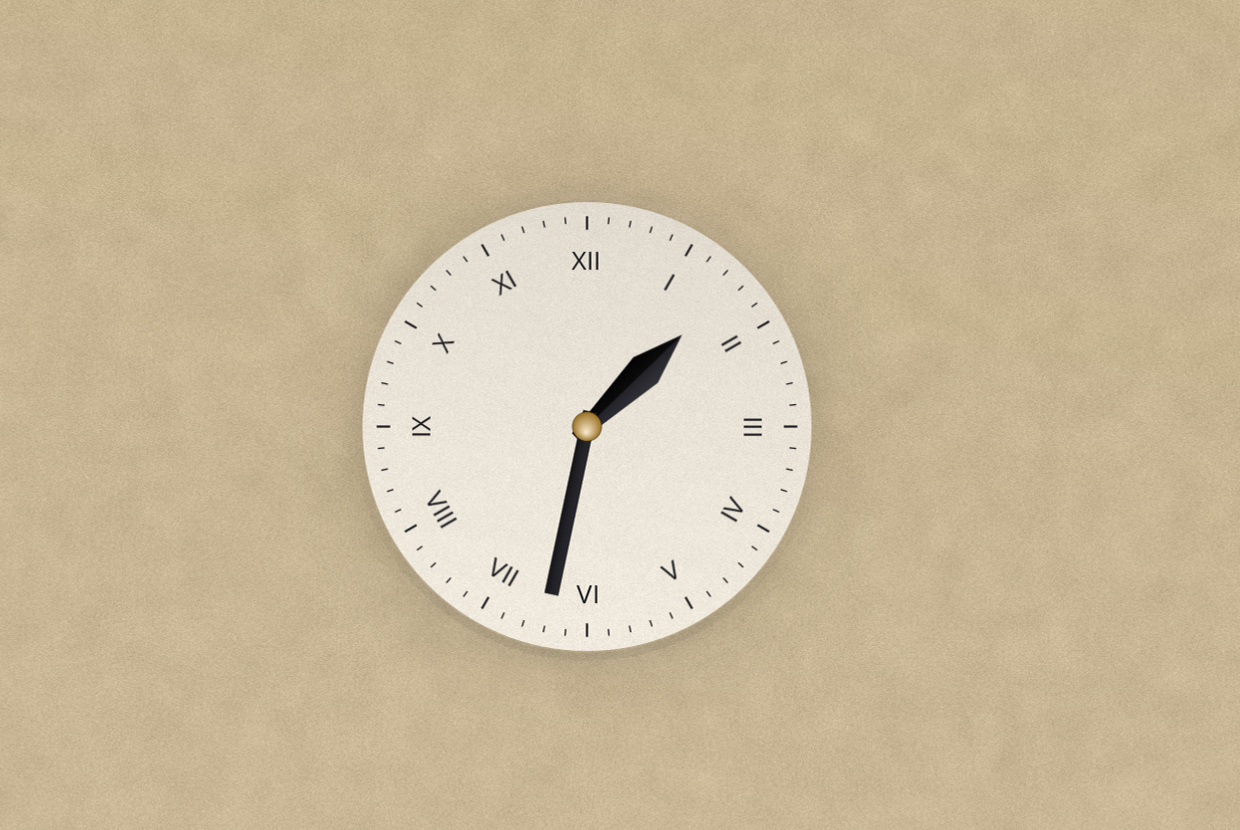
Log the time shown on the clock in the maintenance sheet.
1:32
